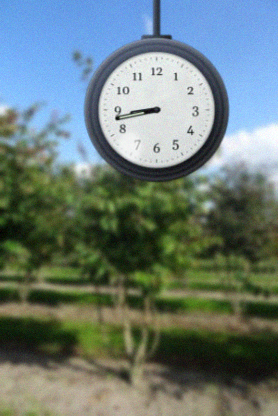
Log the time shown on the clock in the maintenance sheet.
8:43
